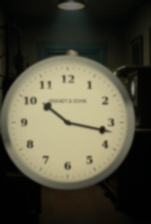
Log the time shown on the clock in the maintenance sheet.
10:17
